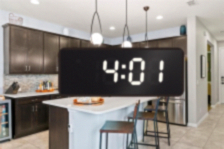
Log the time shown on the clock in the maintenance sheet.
4:01
